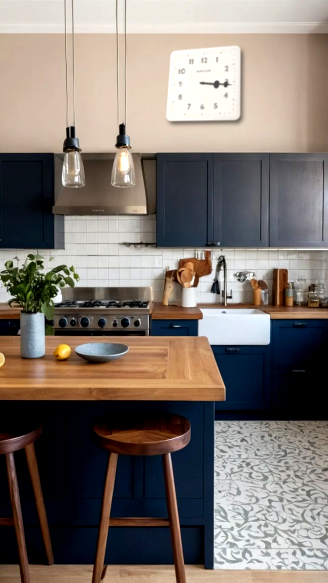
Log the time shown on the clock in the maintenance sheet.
3:16
